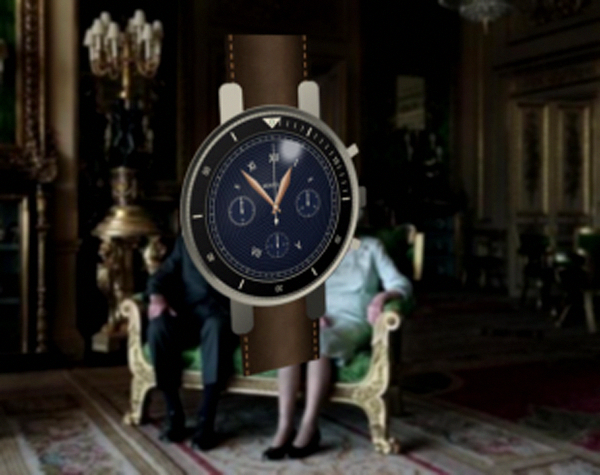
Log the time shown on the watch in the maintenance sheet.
12:53
